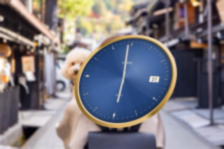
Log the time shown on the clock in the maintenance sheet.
5:59
